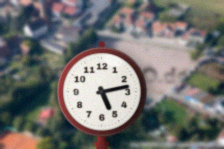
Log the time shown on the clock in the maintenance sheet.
5:13
